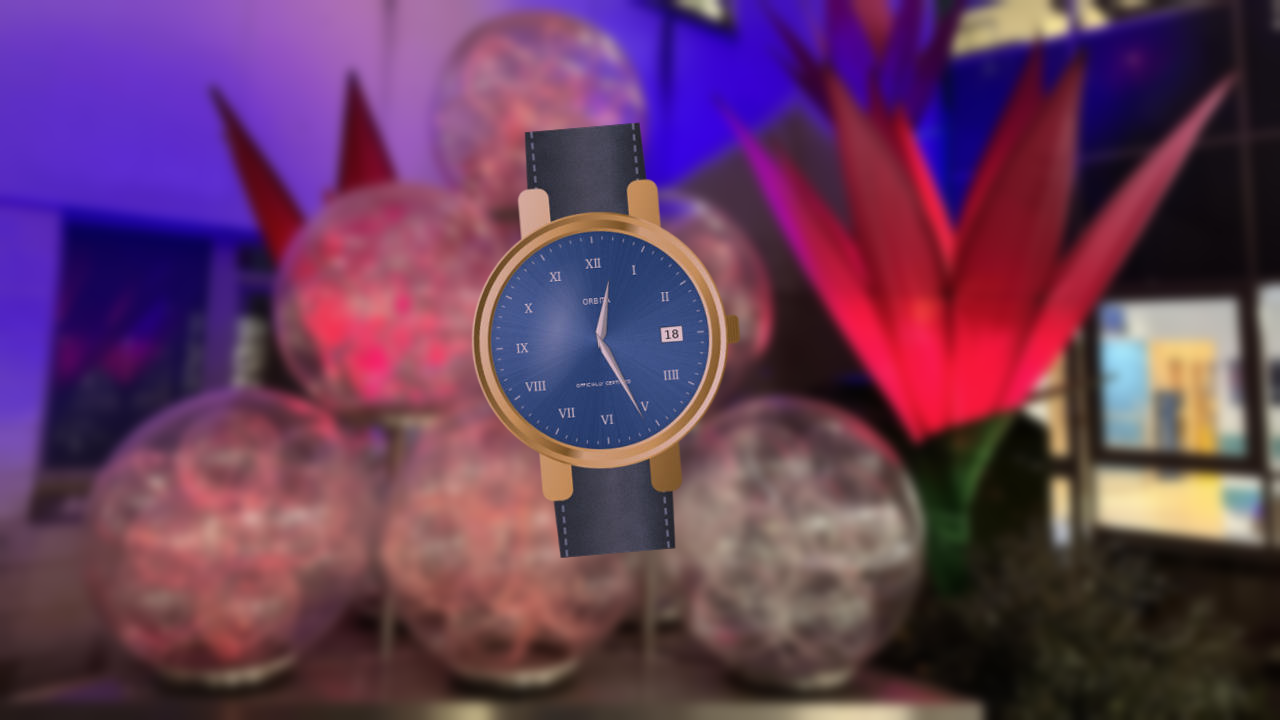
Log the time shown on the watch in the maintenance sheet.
12:26
